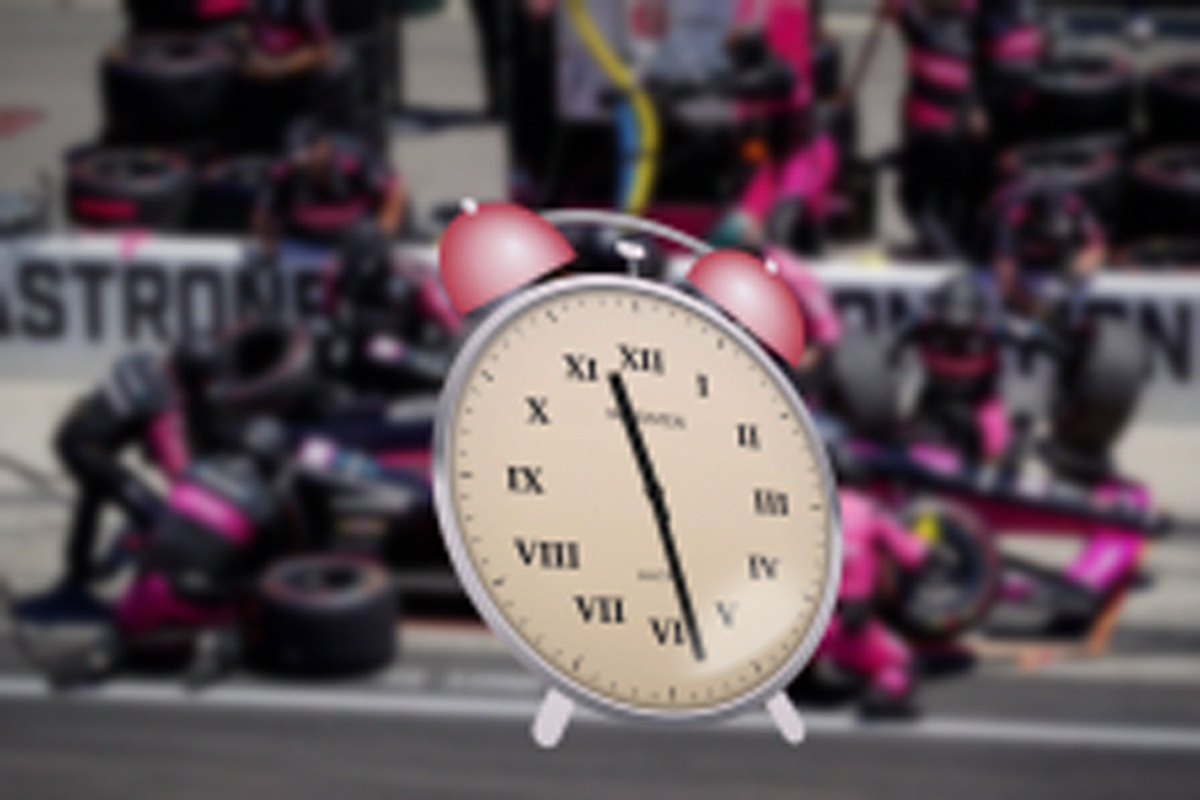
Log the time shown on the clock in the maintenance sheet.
11:28
